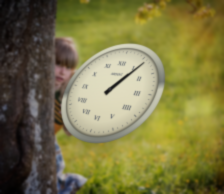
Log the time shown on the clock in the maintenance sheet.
1:06
